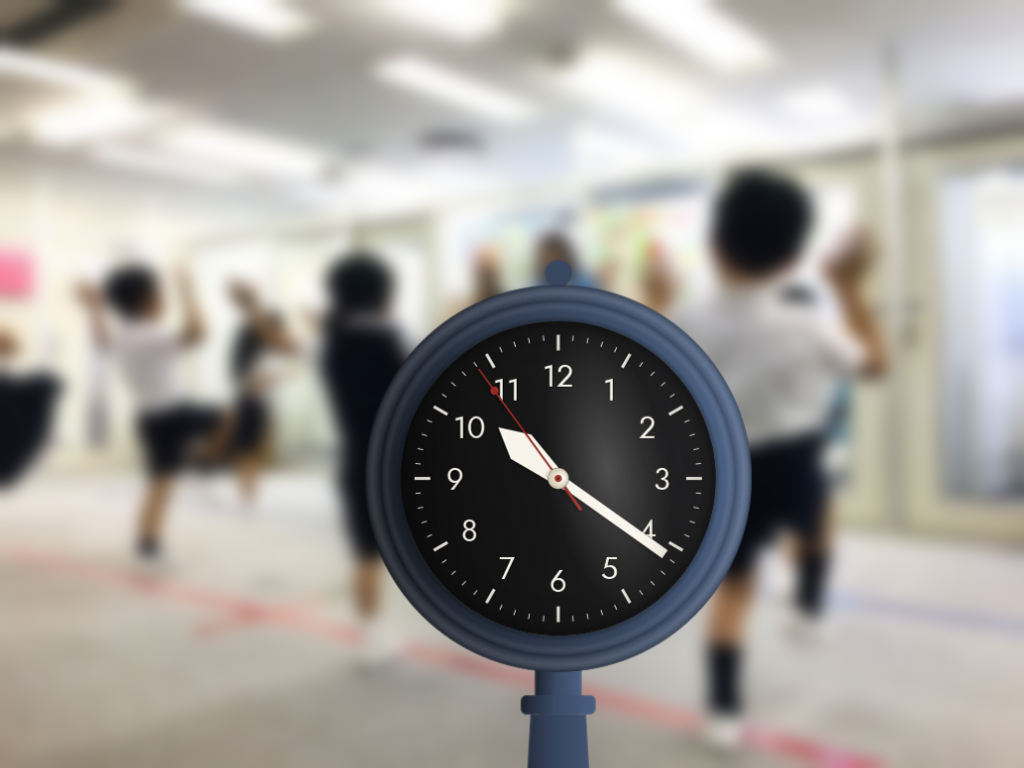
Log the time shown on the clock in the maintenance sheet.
10:20:54
